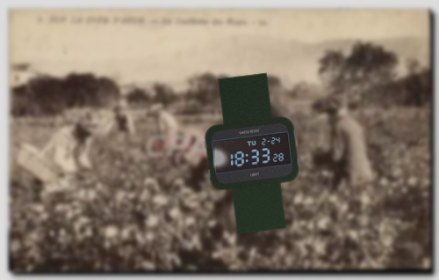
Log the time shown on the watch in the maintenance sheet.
18:33:28
